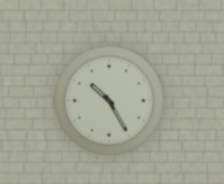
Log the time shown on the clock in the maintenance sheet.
10:25
